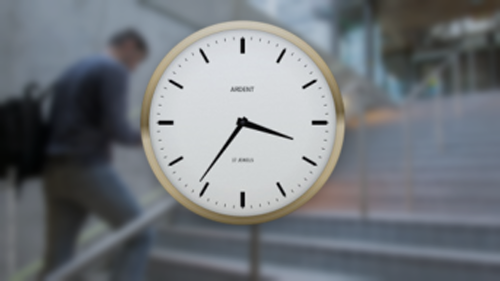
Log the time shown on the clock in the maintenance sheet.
3:36
